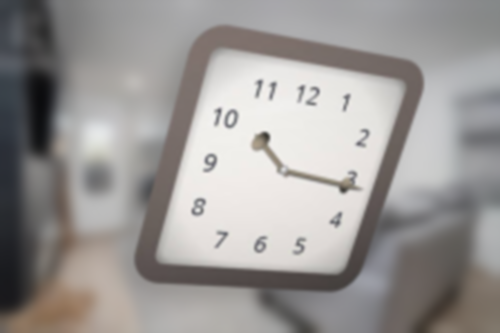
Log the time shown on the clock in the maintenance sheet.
10:16
